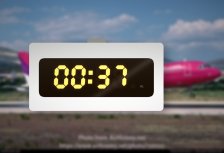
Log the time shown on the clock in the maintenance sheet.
0:37
